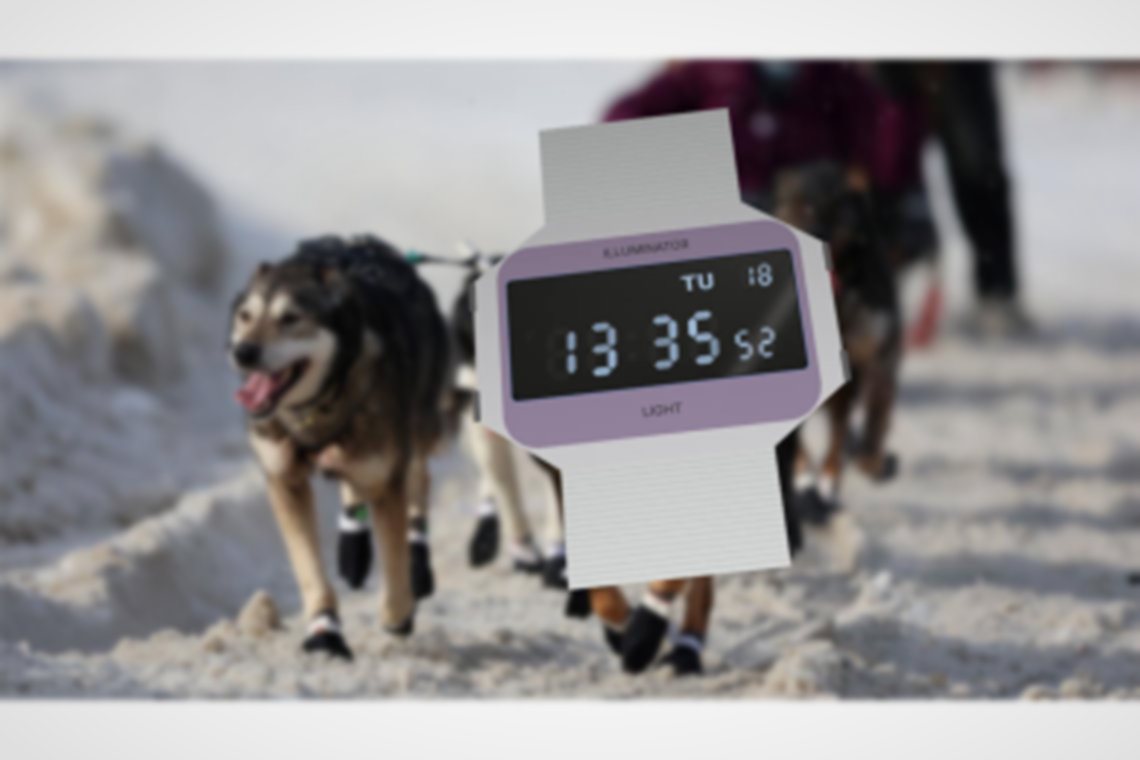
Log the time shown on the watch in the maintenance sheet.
13:35:52
